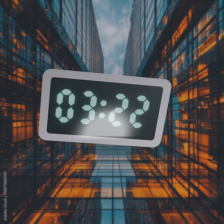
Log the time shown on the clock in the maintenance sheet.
3:22
